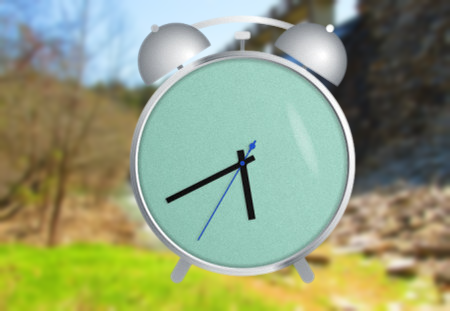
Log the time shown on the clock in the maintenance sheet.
5:40:35
